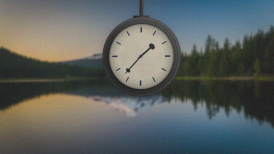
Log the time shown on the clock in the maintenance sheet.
1:37
